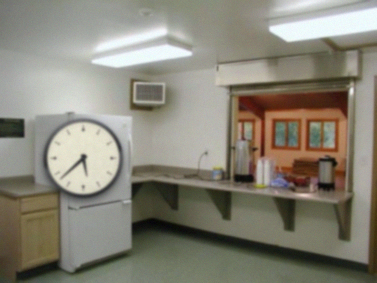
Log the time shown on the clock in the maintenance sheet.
5:38
